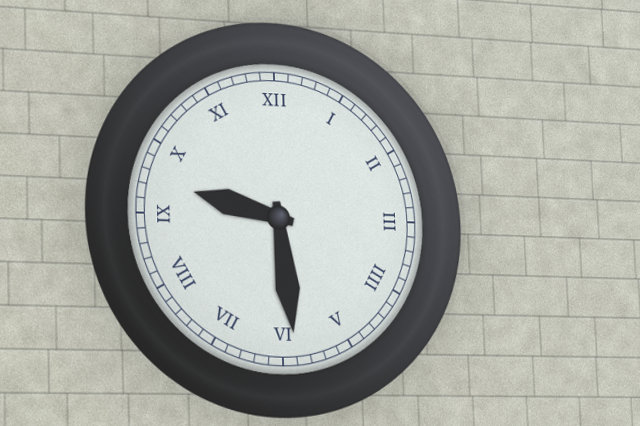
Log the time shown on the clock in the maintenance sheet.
9:29
